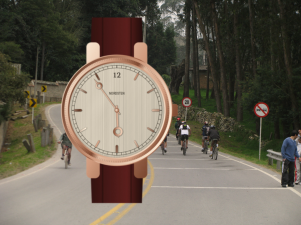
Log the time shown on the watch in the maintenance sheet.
5:54
